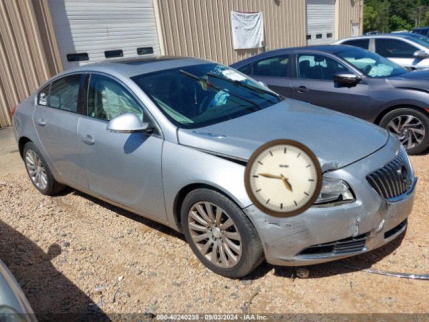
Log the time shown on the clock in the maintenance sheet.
4:46
